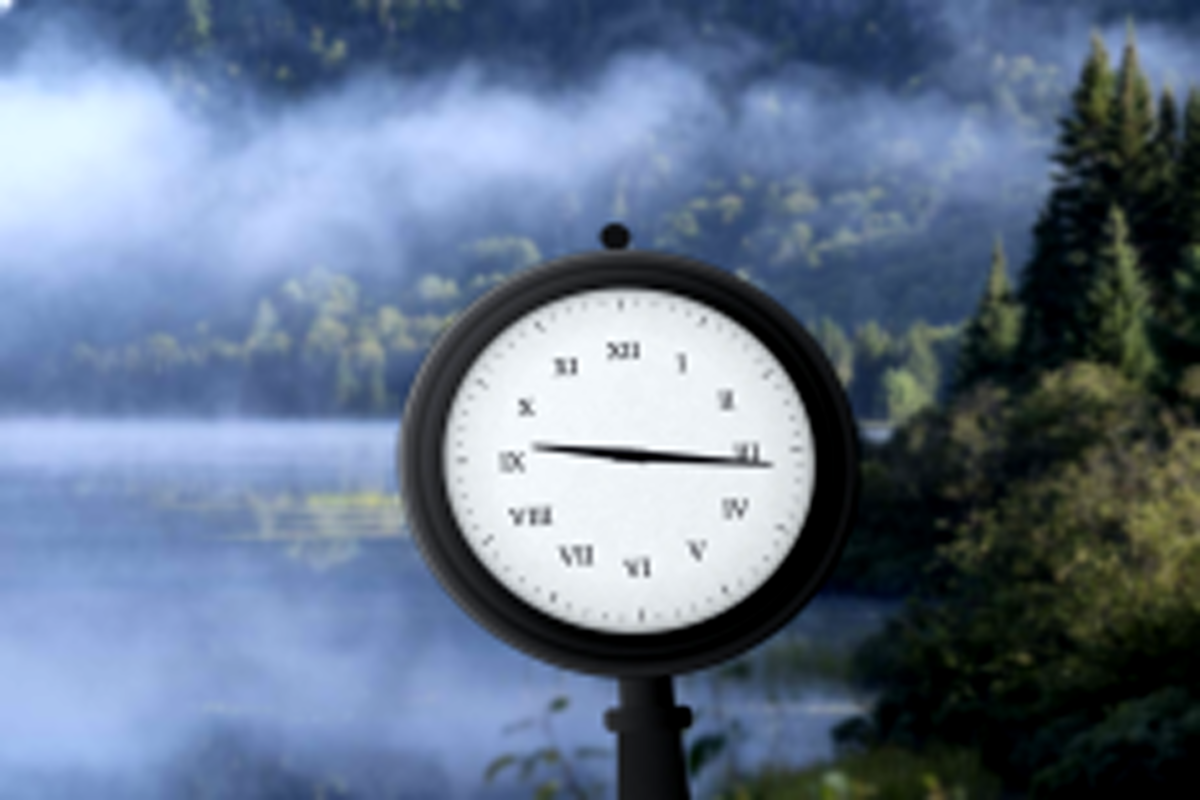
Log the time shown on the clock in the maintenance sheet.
9:16
